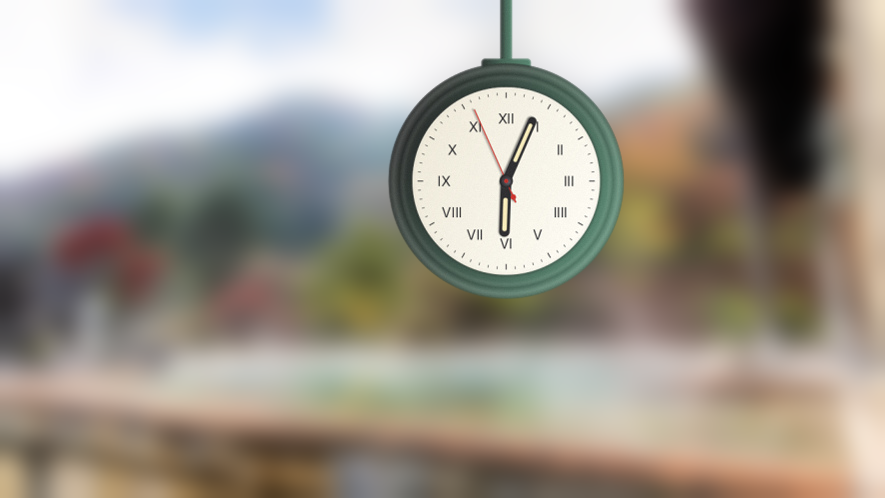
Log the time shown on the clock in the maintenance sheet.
6:03:56
